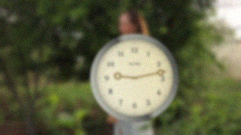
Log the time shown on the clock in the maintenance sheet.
9:13
